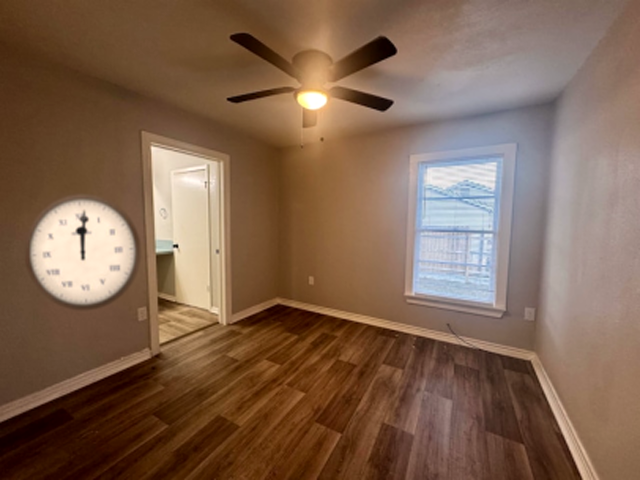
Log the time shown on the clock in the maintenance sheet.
12:01
